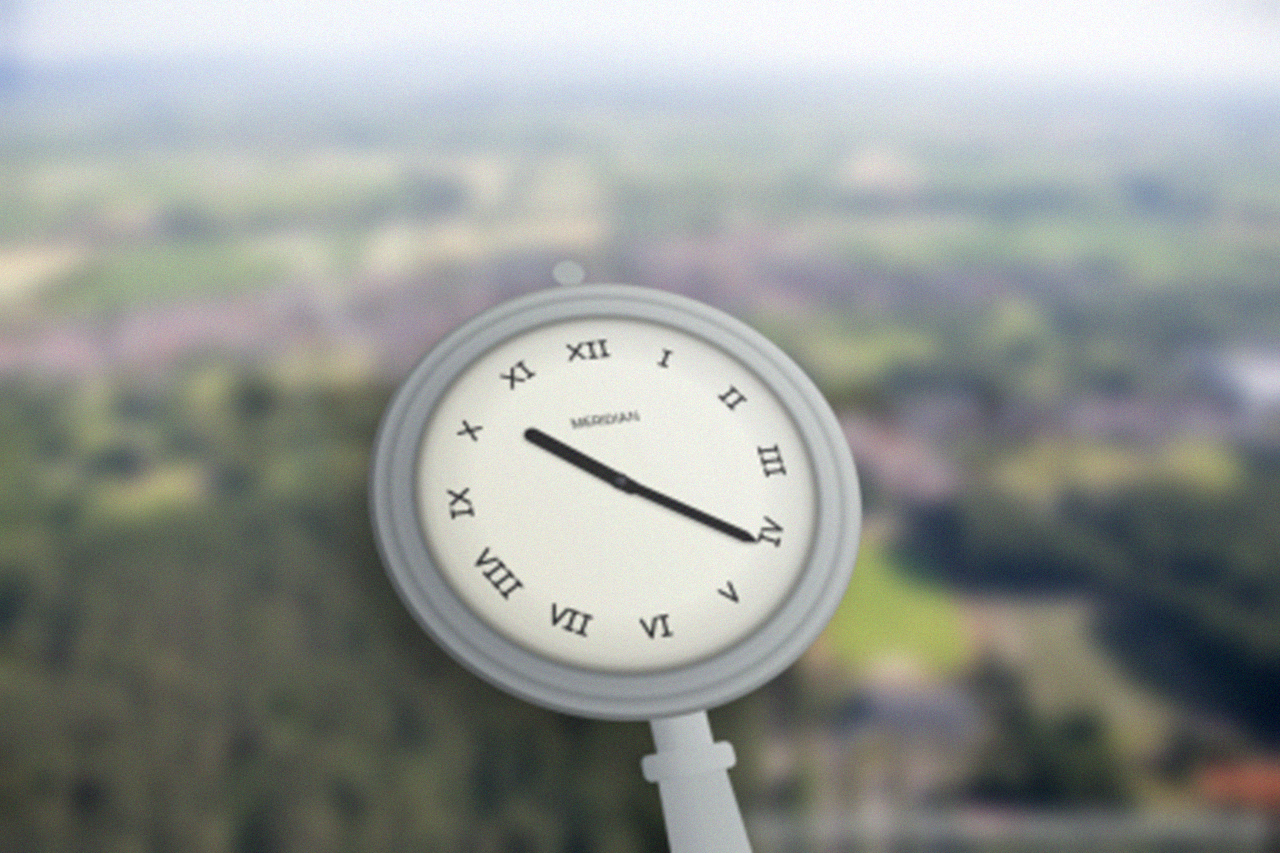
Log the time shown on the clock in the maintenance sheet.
10:21
